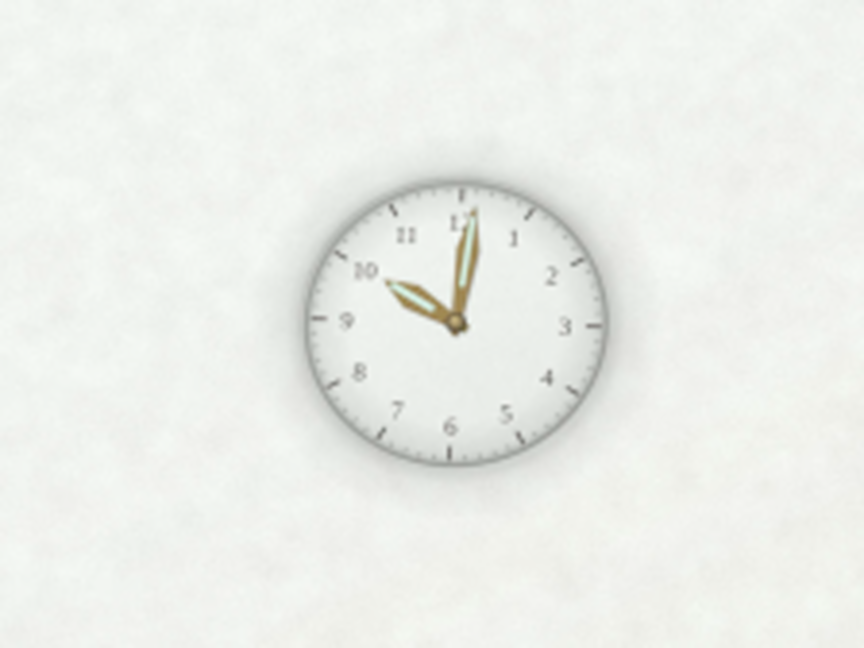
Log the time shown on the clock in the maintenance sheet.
10:01
